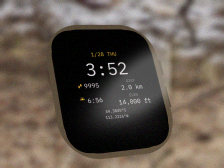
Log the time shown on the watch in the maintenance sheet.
3:52
